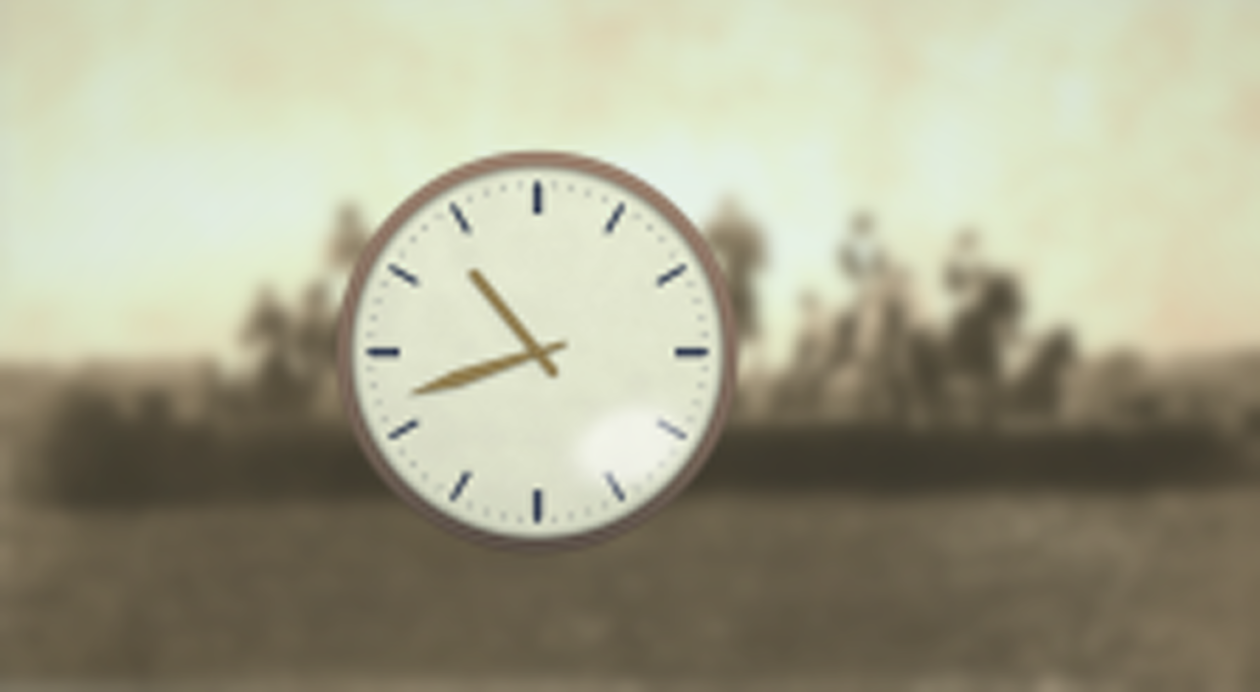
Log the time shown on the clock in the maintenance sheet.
10:42
